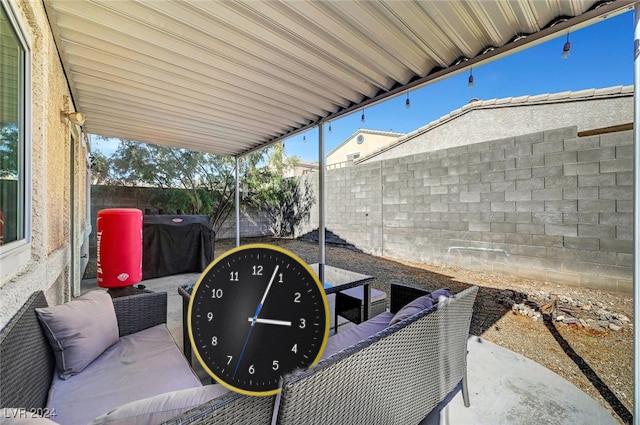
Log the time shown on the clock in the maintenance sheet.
3:03:33
